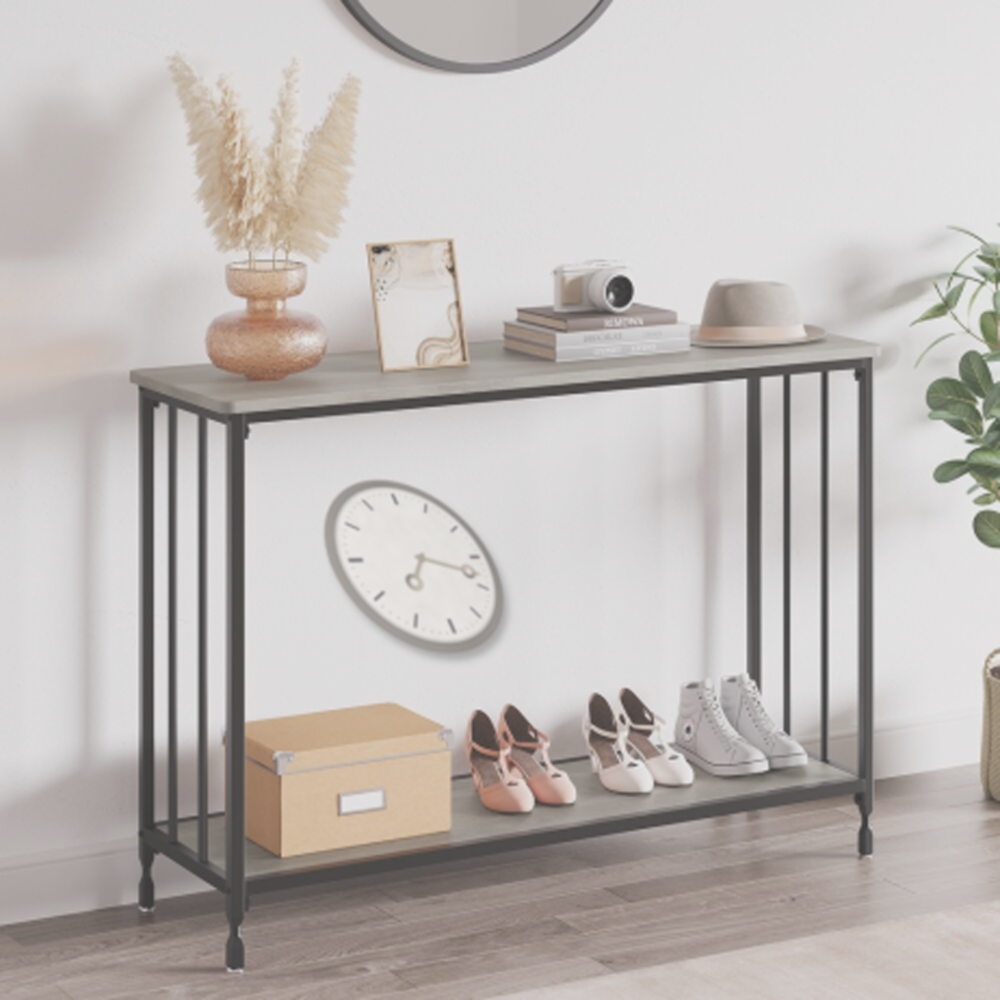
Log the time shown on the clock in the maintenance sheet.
7:18
